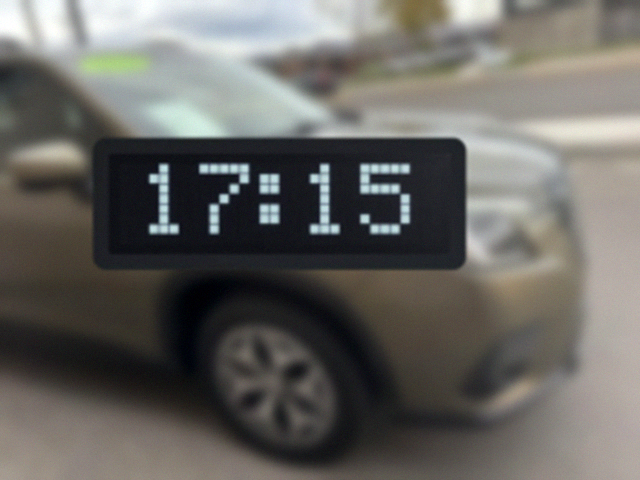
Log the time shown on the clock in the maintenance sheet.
17:15
